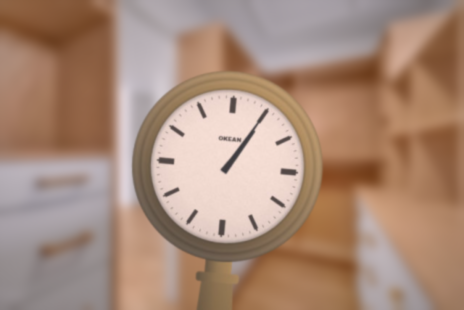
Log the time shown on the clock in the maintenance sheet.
1:05
